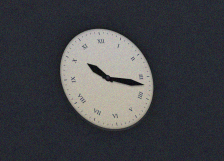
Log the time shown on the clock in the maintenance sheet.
10:17
